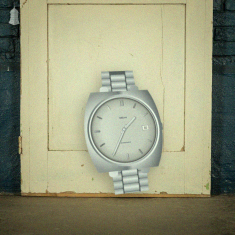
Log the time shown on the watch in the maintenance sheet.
1:35
